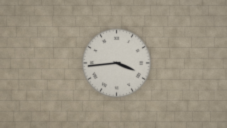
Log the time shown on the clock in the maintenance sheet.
3:44
